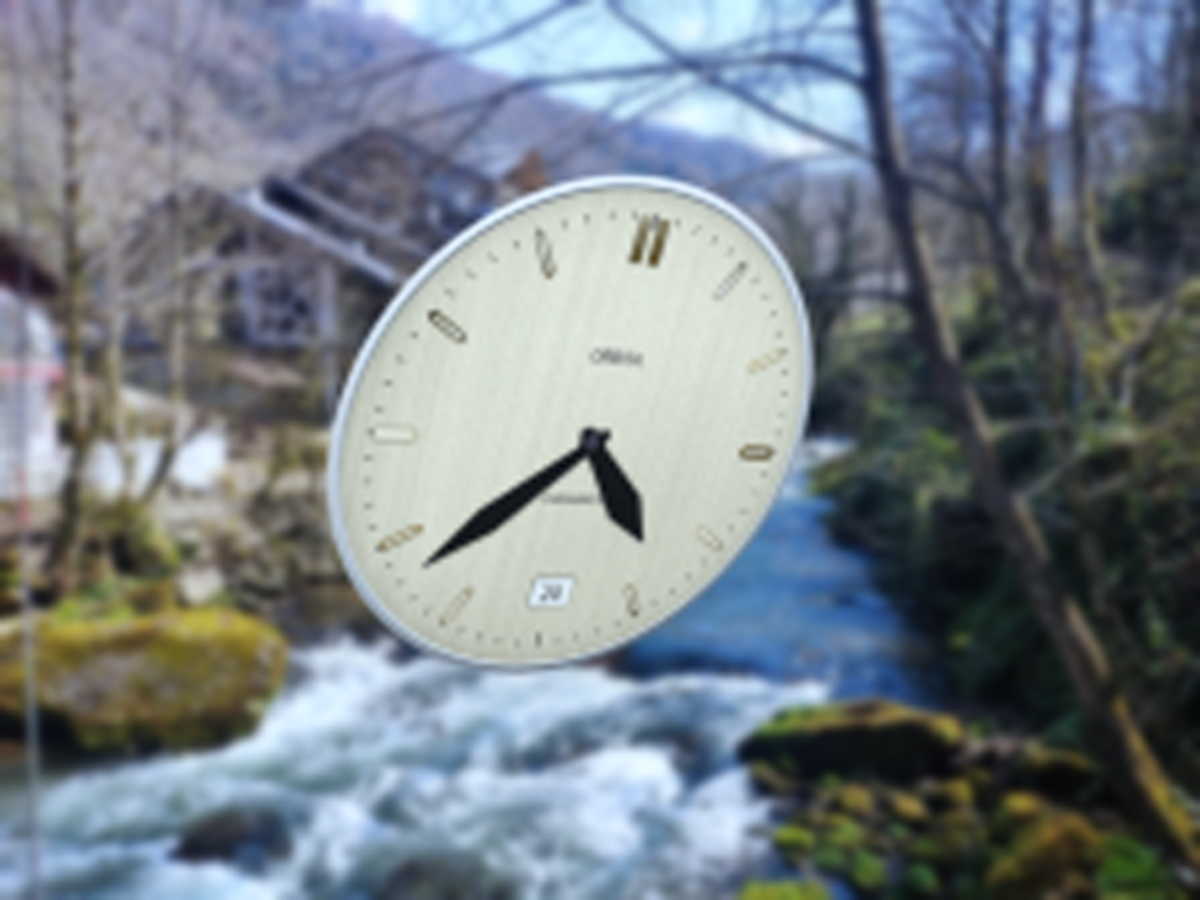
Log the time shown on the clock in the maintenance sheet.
4:38
